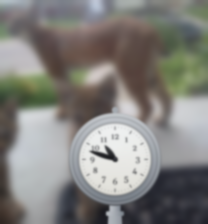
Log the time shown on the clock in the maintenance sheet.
10:48
